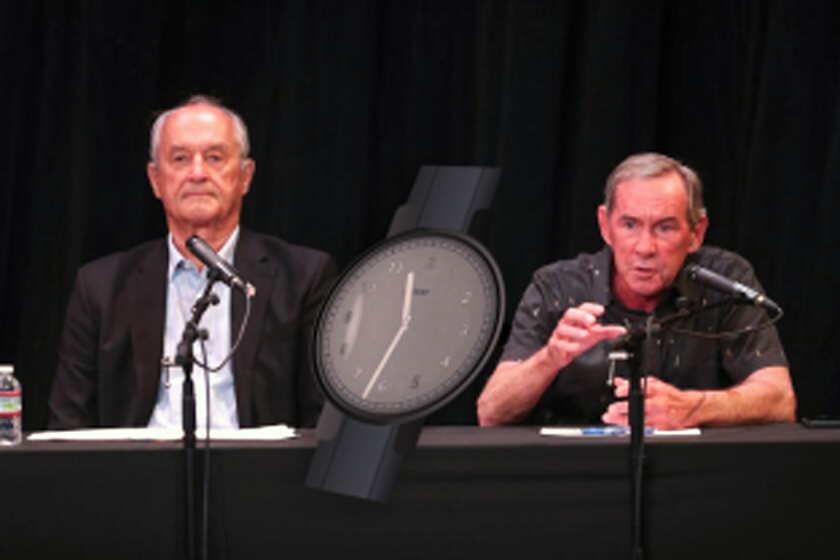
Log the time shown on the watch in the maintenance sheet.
11:32
